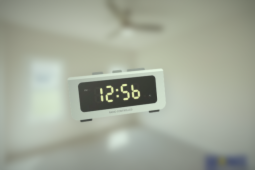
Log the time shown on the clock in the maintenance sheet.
12:56
